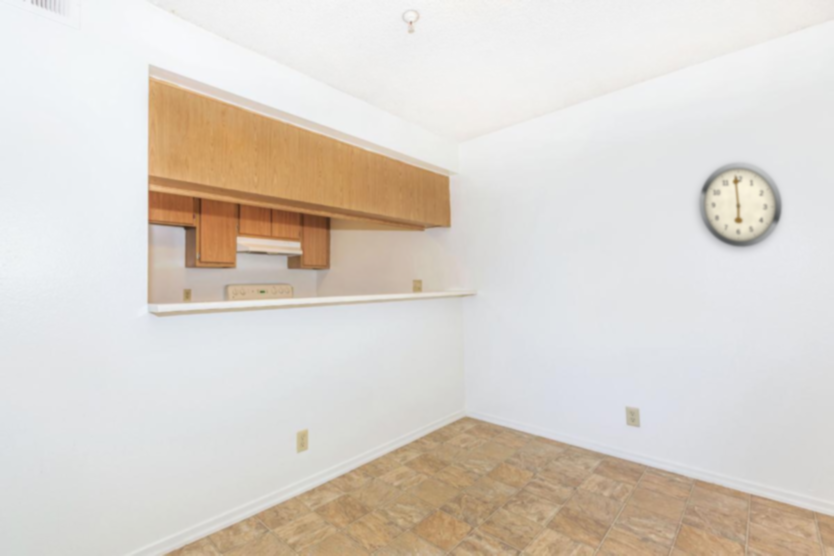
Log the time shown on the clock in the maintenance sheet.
5:59
